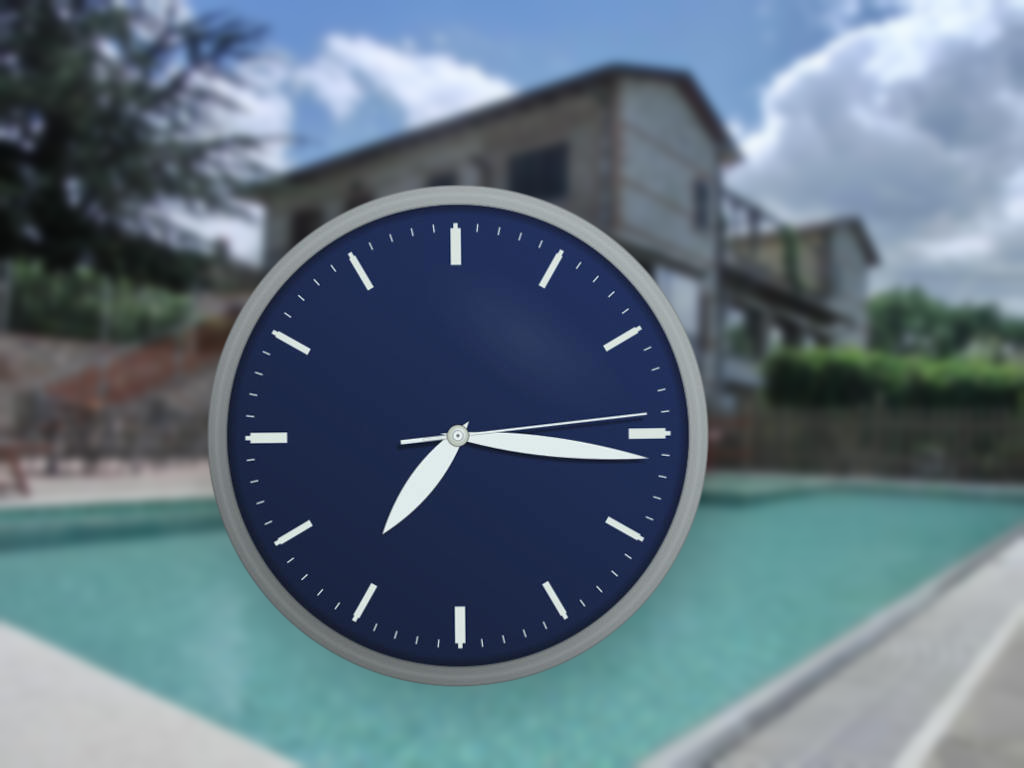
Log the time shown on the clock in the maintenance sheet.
7:16:14
